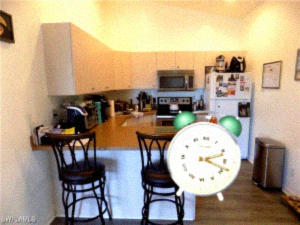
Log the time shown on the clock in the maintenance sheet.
2:18
